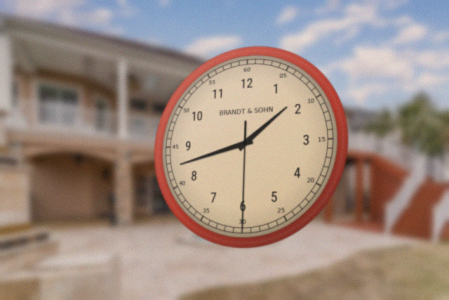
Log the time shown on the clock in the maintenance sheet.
1:42:30
